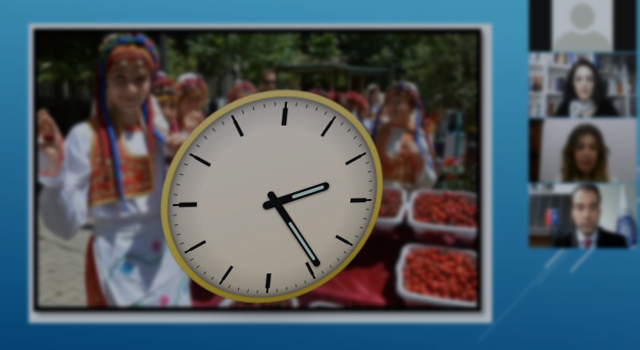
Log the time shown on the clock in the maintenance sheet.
2:24
